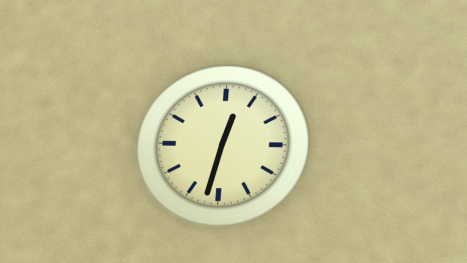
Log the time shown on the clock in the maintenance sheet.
12:32
